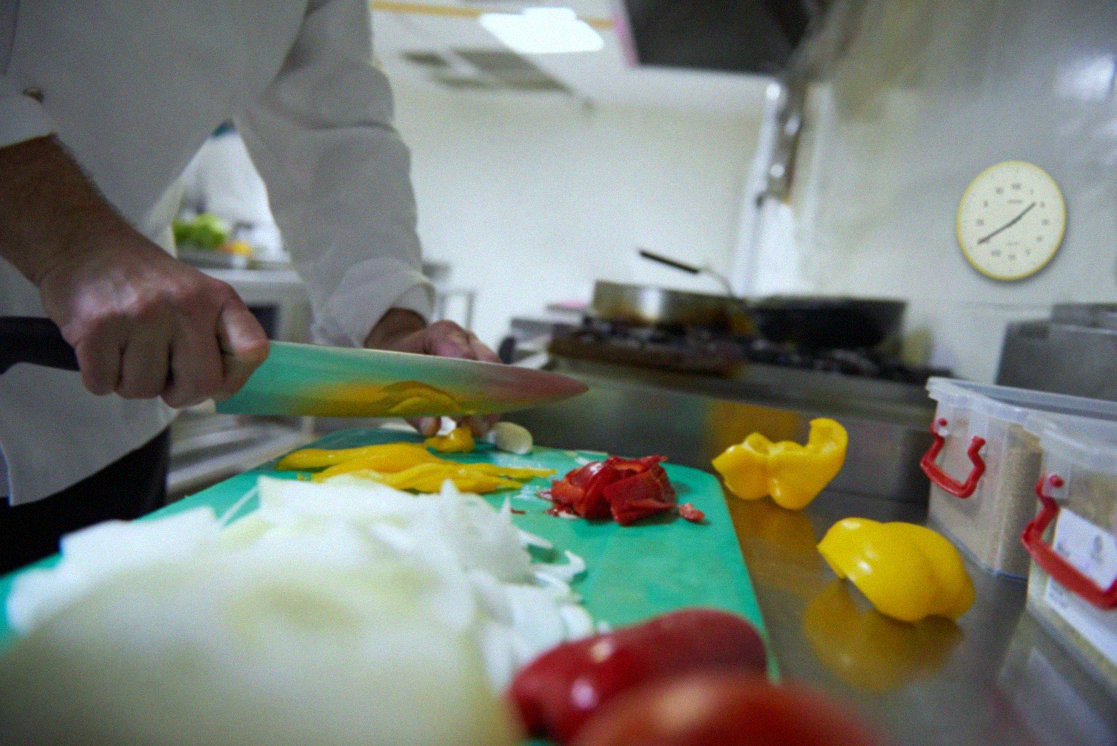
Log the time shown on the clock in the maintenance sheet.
1:40
